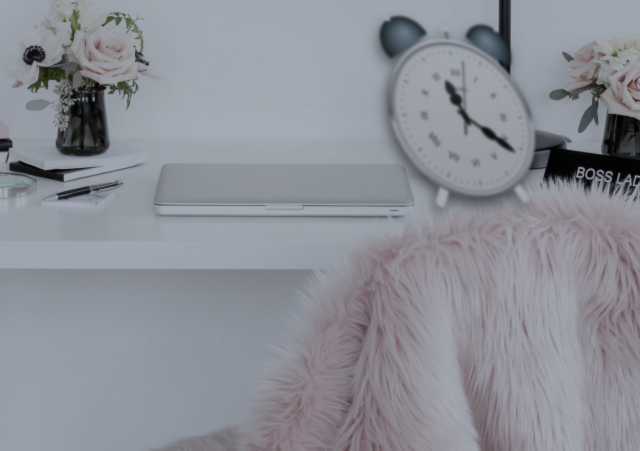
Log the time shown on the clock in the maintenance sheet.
11:21:02
